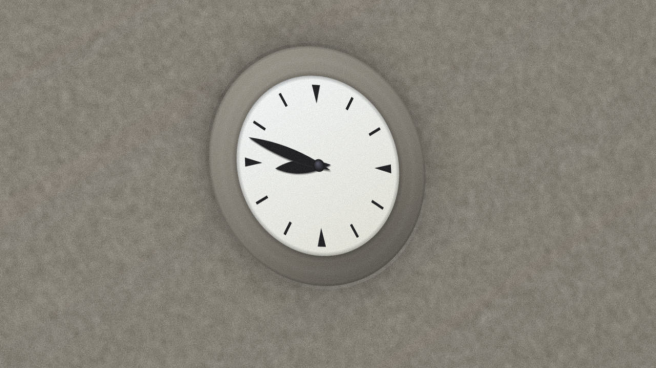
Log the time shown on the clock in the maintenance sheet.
8:48
